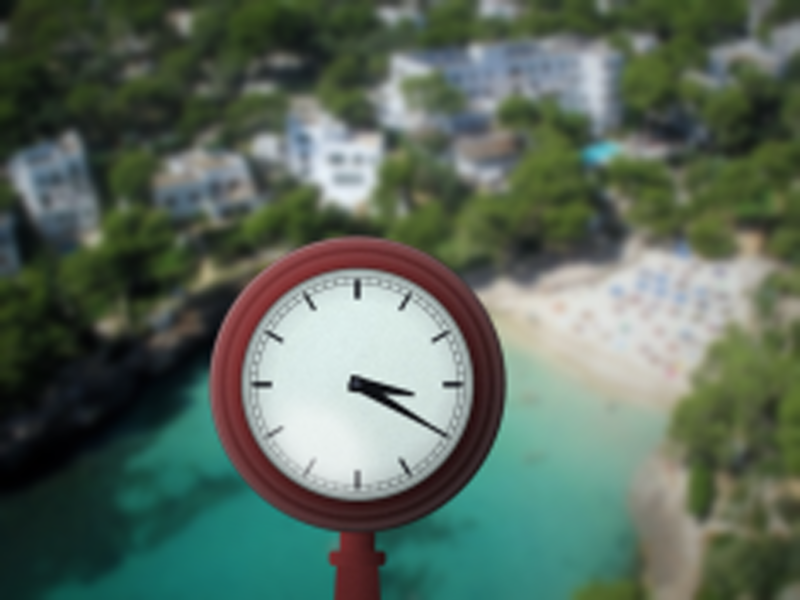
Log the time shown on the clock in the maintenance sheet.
3:20
